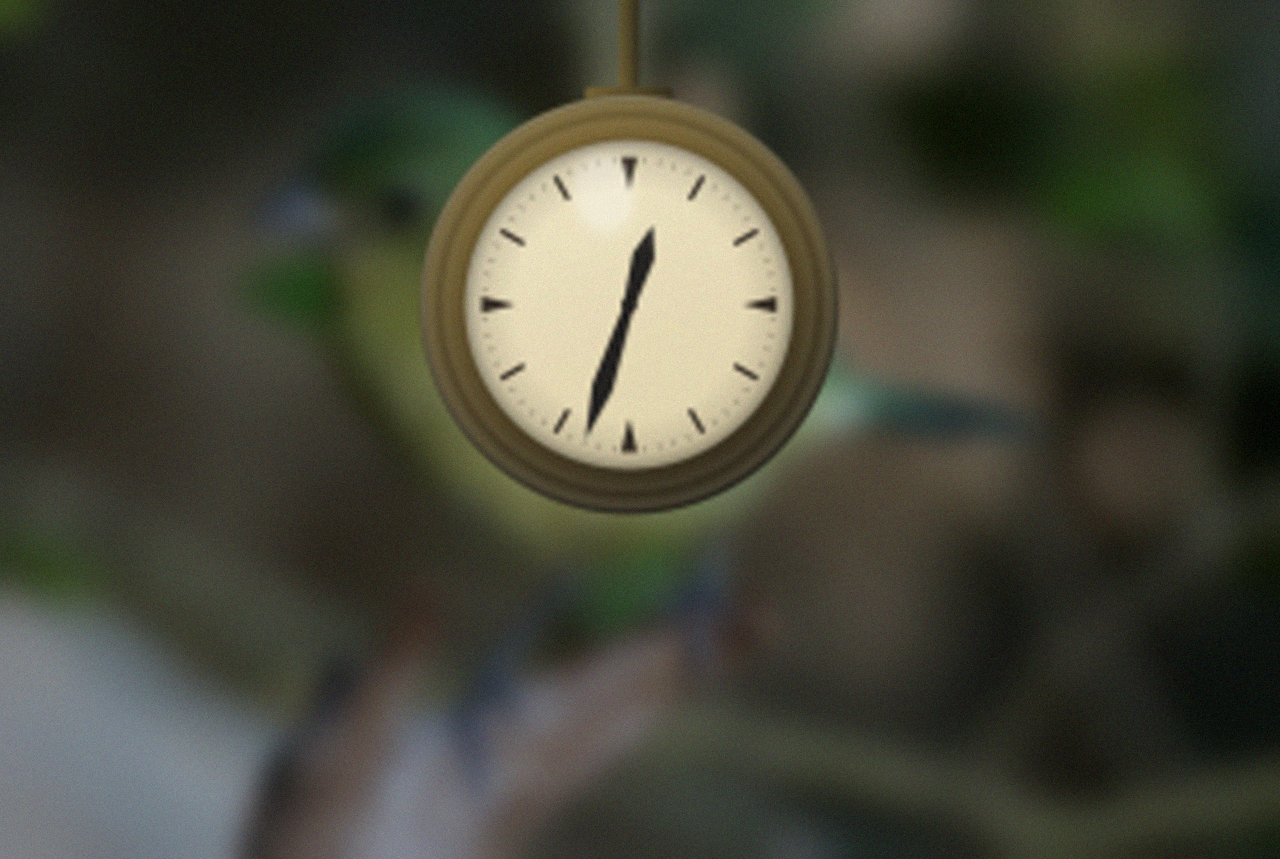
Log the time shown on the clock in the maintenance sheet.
12:33
